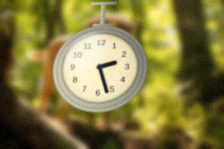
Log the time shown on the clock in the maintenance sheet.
2:27
